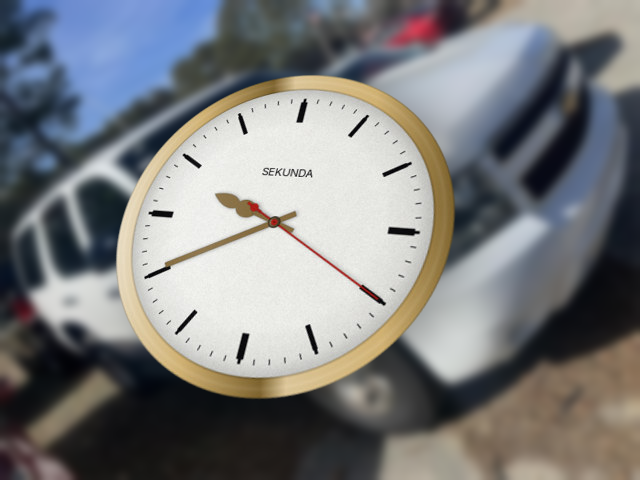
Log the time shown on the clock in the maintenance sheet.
9:40:20
